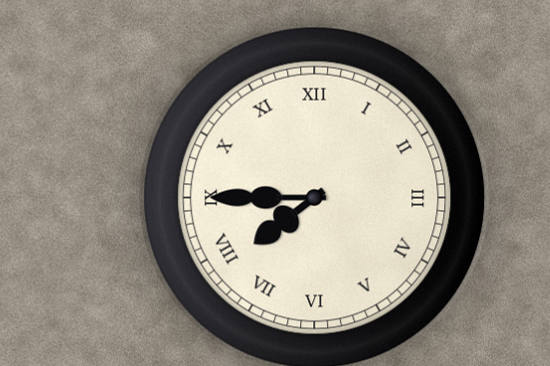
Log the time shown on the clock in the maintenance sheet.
7:45
